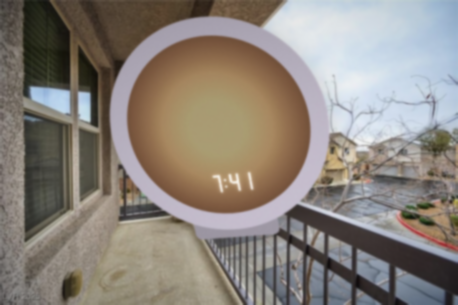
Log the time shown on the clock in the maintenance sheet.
7:41
